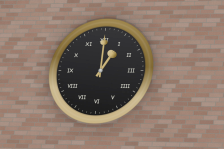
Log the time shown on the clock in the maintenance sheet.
1:00
